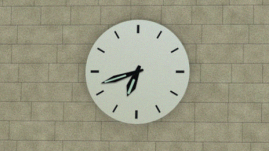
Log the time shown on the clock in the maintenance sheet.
6:42
